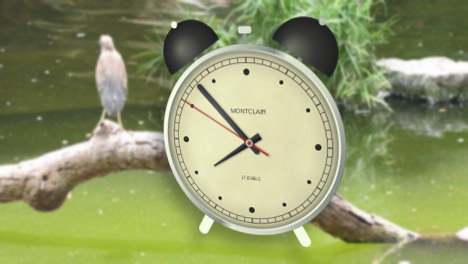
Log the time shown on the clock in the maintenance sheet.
7:52:50
